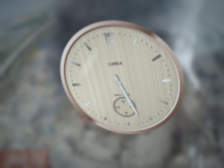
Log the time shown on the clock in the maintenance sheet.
5:27
